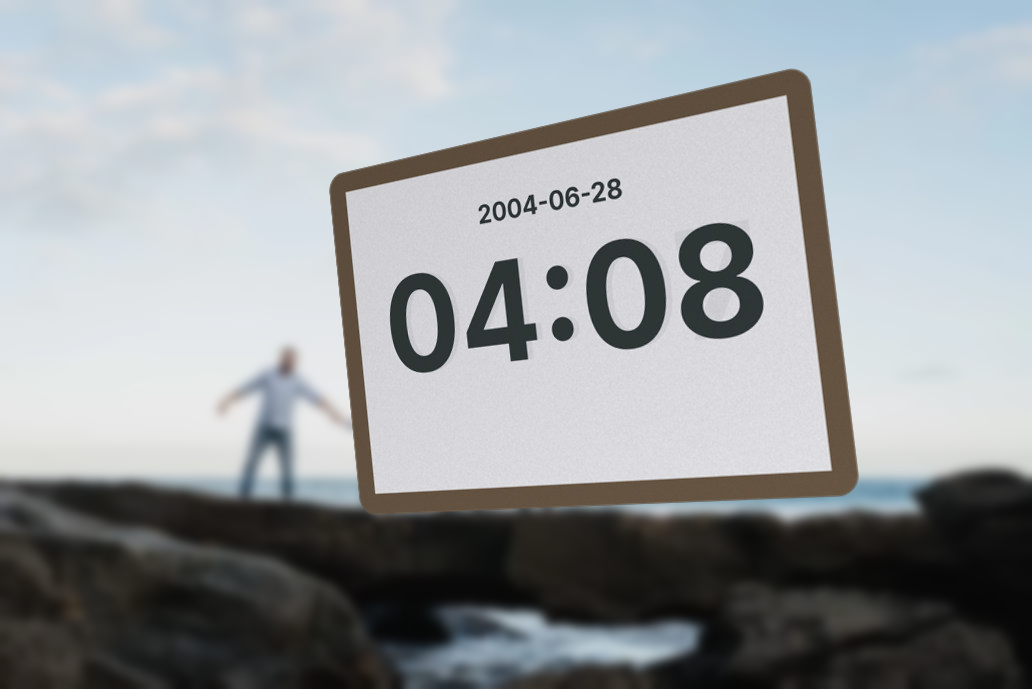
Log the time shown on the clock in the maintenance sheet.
4:08
